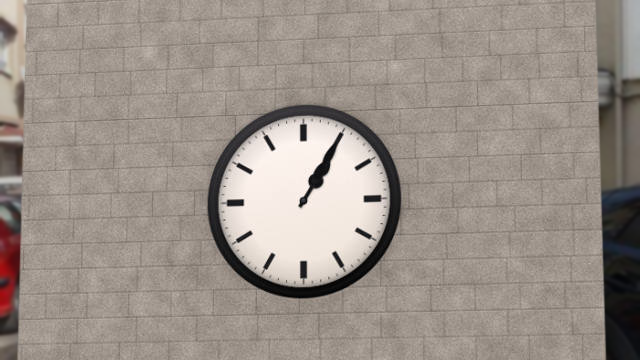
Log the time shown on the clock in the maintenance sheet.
1:05
